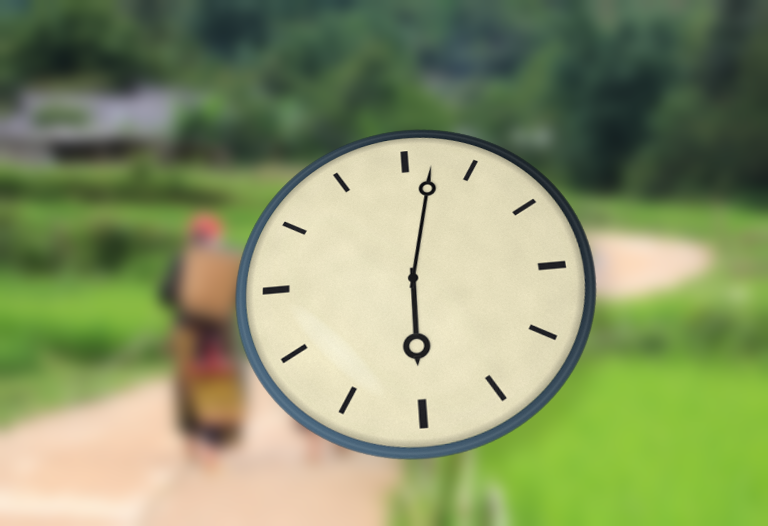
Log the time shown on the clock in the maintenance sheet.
6:02
